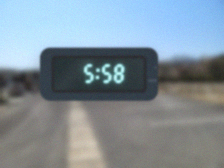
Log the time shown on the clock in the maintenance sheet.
5:58
